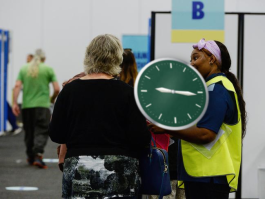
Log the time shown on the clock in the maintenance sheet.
9:16
